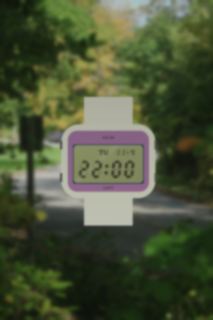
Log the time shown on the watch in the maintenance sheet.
22:00
